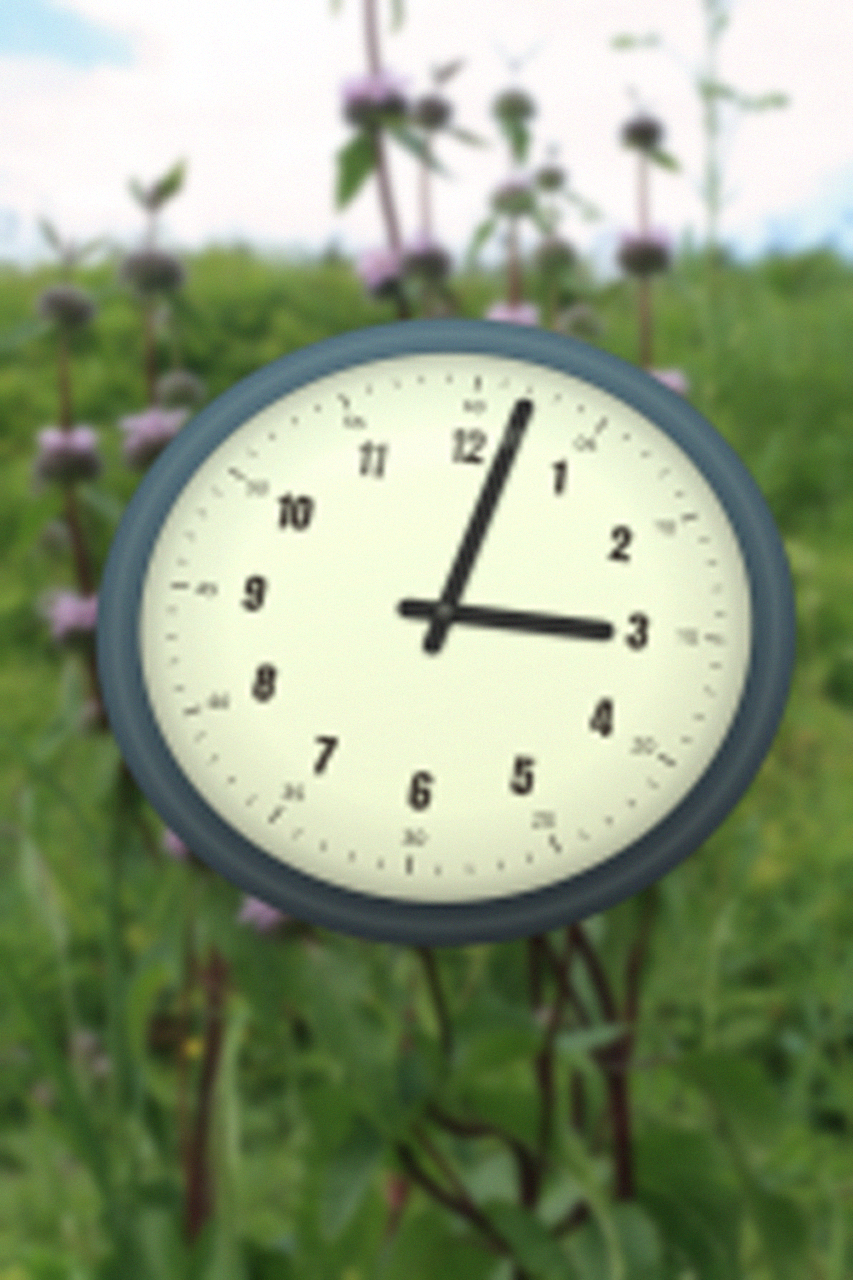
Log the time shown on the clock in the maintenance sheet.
3:02
